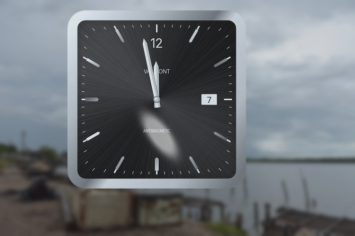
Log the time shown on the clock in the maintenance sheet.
11:58
